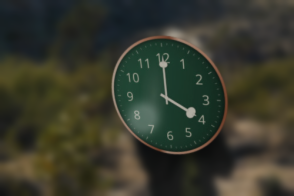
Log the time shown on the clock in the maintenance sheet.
4:00
